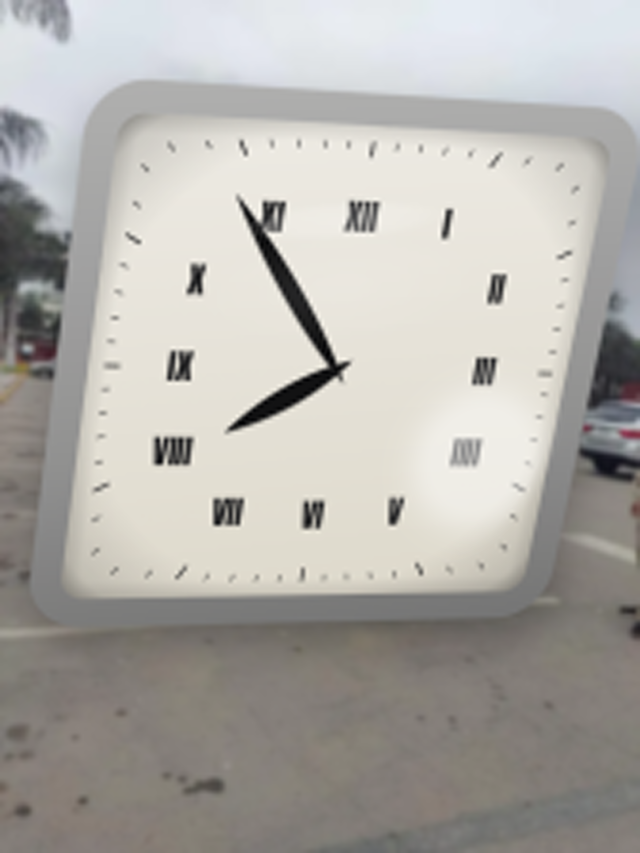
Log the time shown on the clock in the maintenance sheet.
7:54
